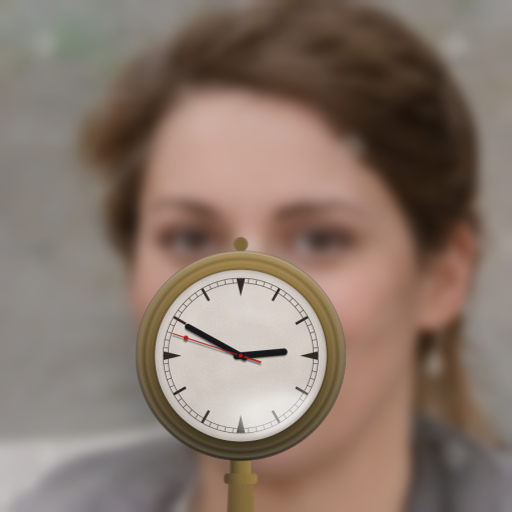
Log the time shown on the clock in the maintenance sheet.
2:49:48
